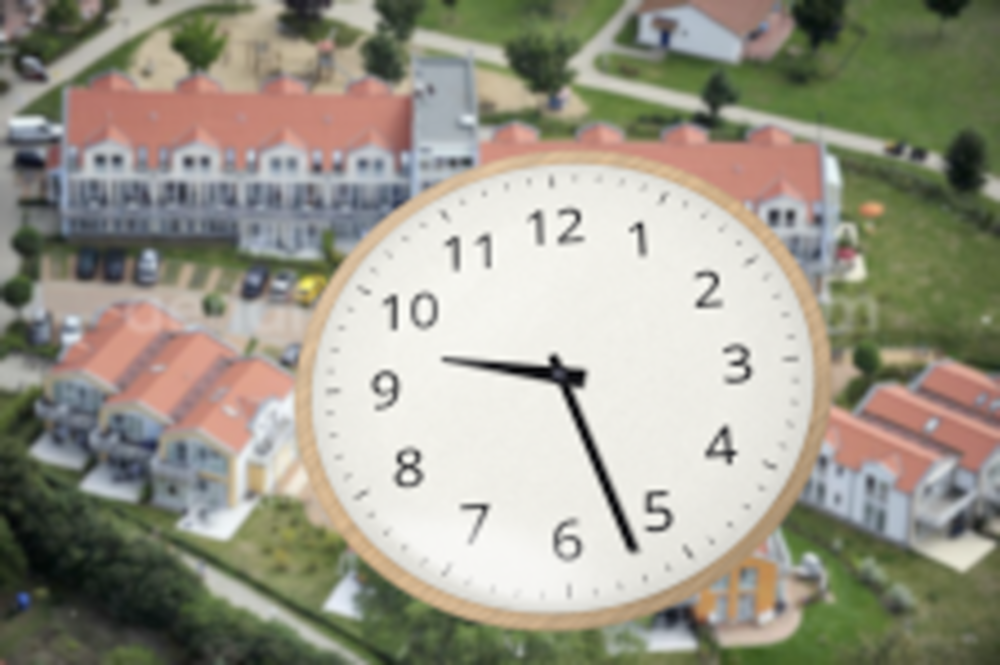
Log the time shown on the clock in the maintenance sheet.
9:27
